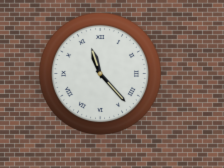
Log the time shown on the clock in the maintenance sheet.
11:23
